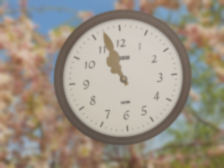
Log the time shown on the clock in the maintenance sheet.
10:57
